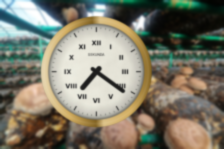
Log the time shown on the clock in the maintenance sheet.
7:21
